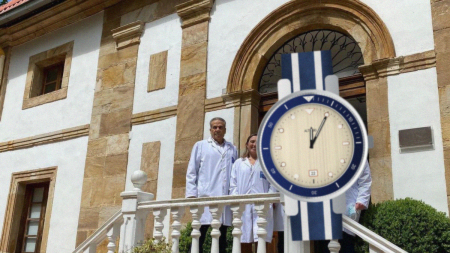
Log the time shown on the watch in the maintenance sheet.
12:05
